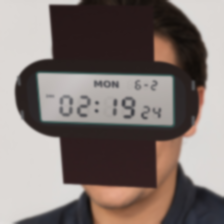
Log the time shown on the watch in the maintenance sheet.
2:19:24
